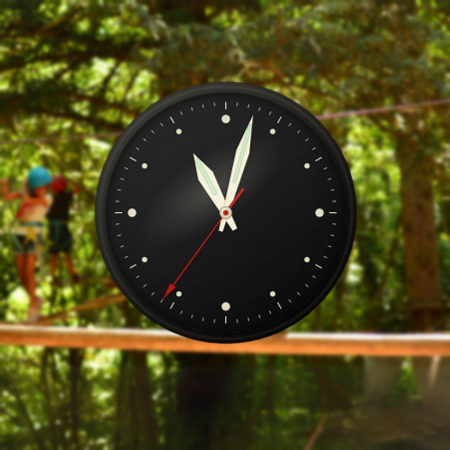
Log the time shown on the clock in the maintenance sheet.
11:02:36
